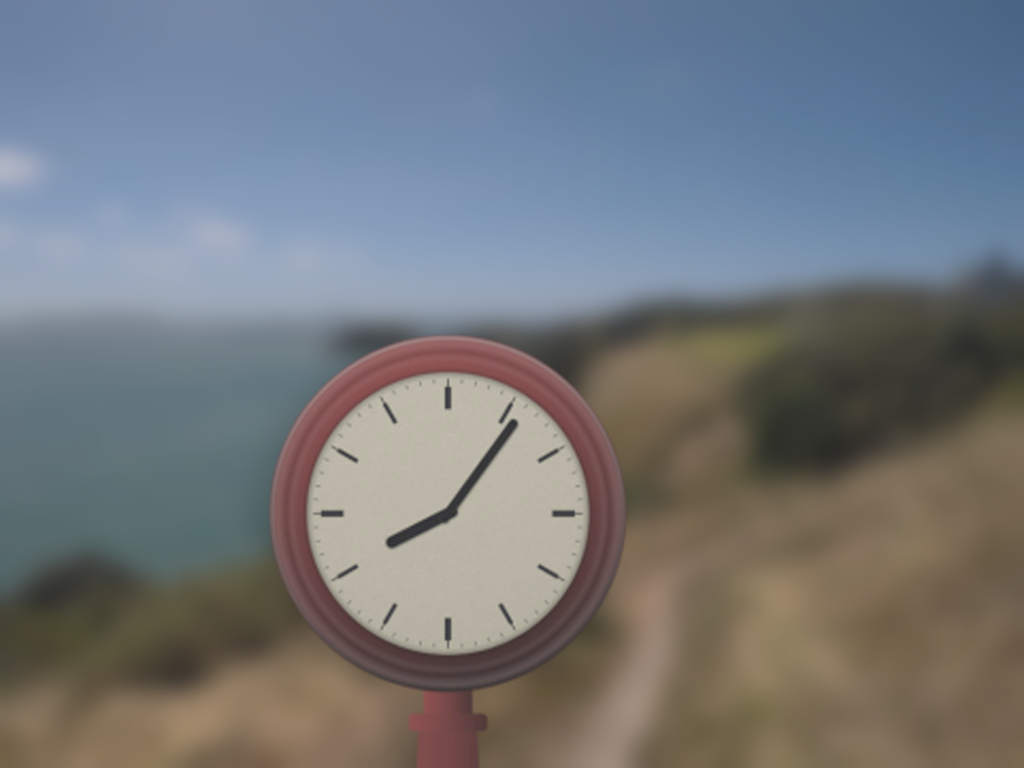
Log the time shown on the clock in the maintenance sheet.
8:06
